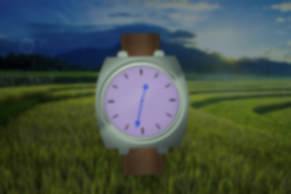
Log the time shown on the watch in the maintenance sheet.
12:32
